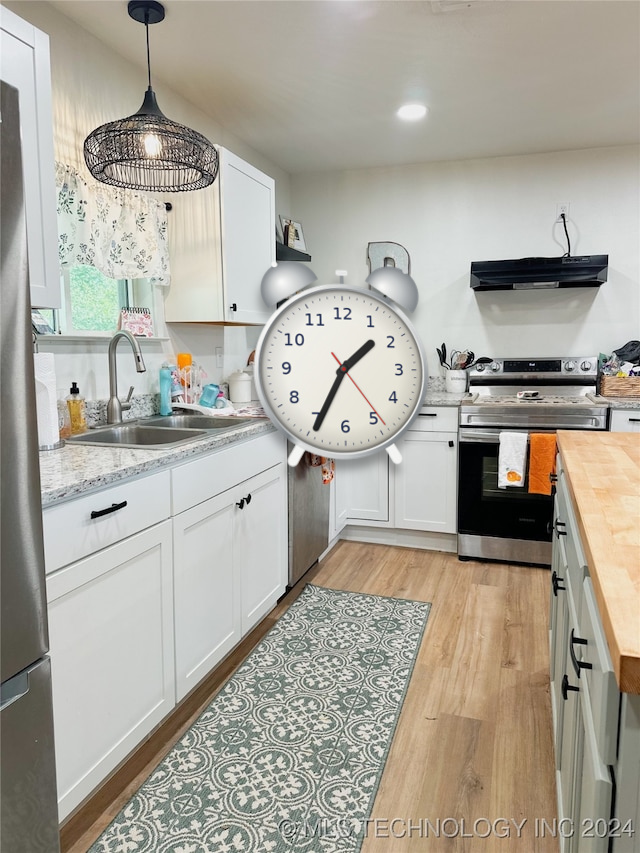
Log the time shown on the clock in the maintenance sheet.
1:34:24
